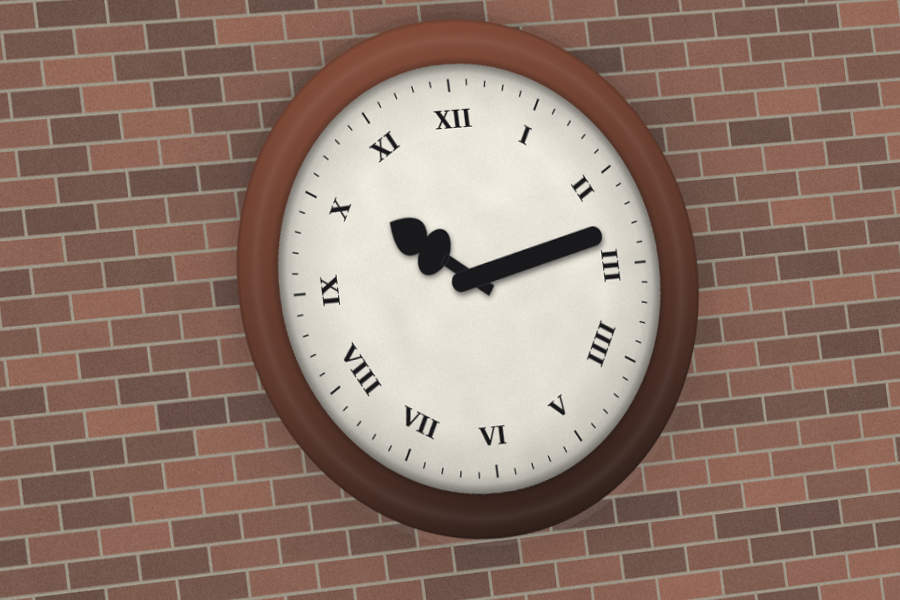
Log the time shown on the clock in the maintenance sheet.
10:13
